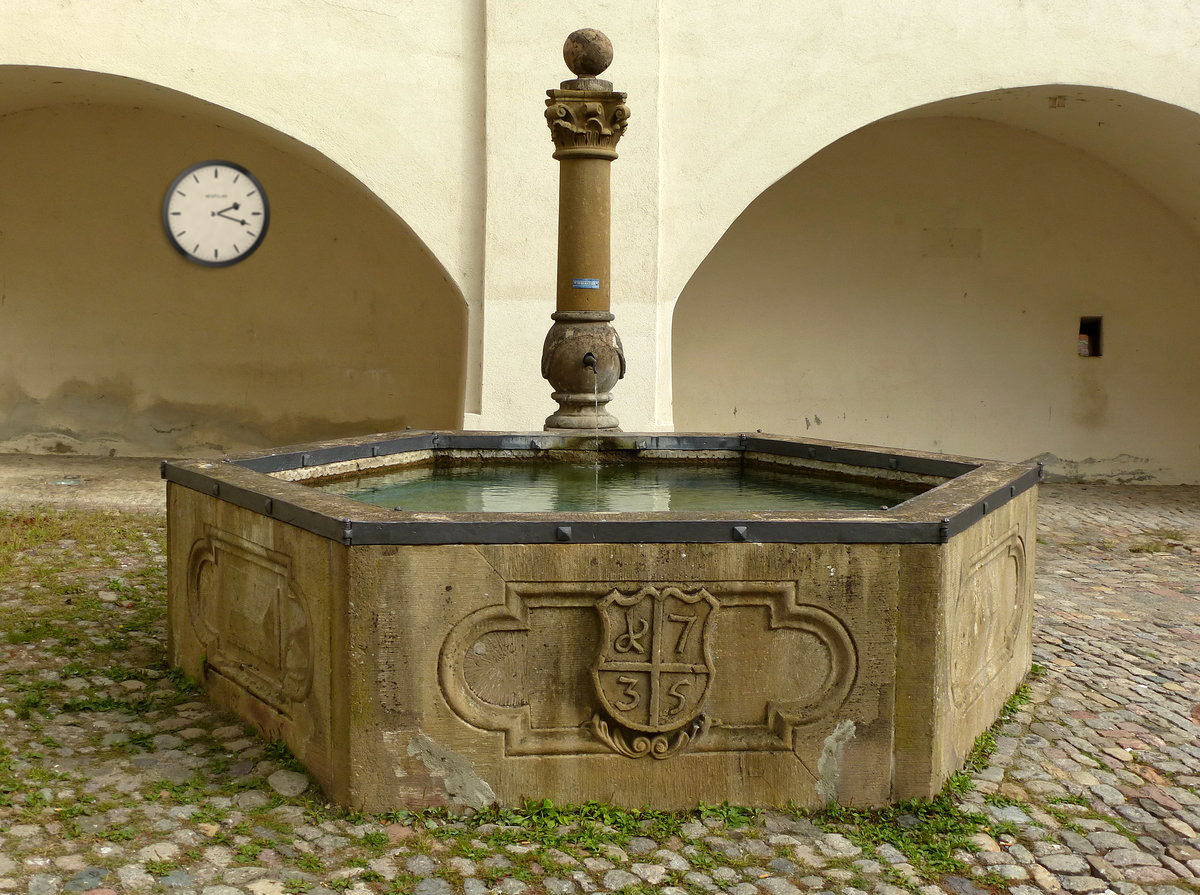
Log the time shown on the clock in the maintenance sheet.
2:18
